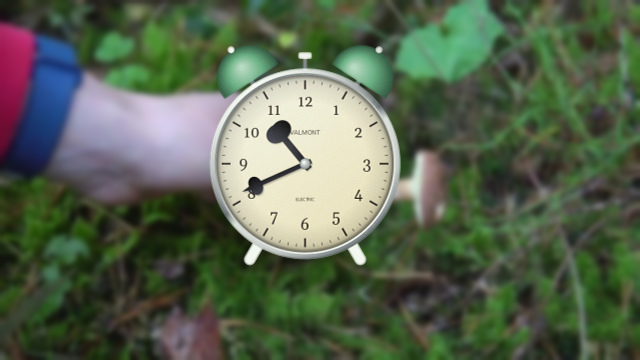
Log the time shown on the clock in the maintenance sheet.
10:41
